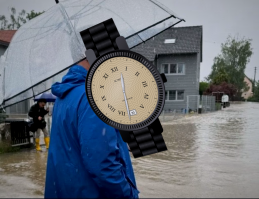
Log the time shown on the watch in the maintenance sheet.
12:32
